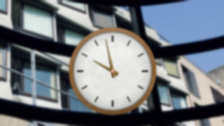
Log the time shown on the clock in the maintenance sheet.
9:58
